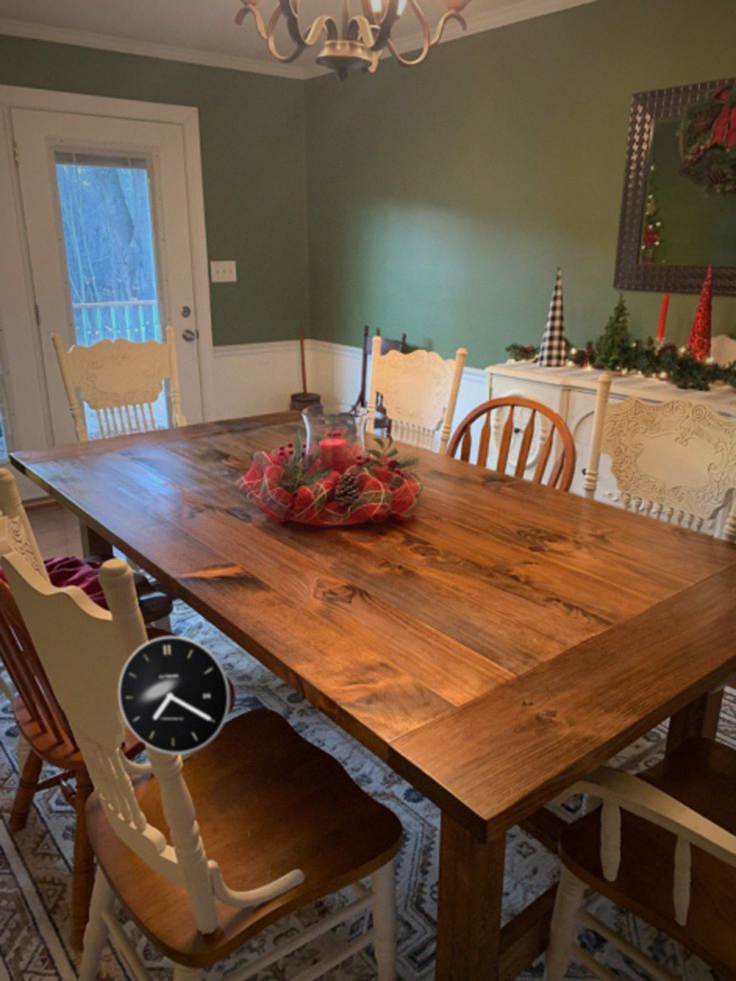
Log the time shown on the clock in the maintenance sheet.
7:20
